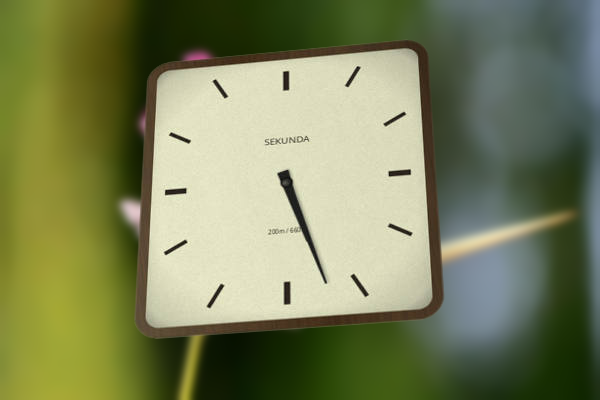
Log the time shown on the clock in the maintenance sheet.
5:27
